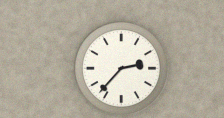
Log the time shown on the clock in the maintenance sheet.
2:37
